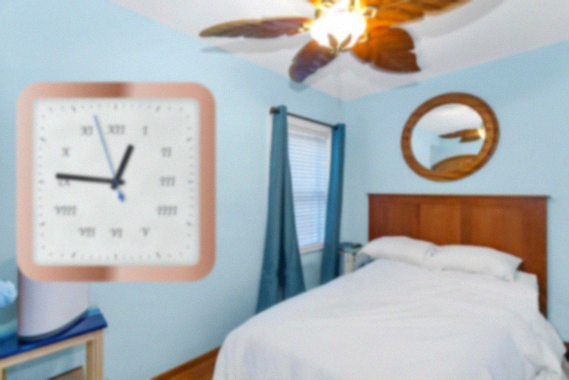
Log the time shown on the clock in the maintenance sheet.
12:45:57
